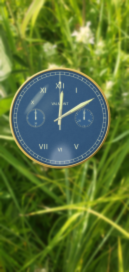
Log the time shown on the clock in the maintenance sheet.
12:10
